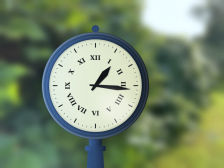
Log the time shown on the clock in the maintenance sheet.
1:16
